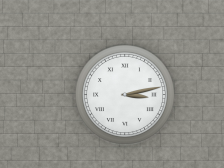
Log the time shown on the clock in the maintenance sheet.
3:13
